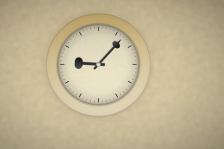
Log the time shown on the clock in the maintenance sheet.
9:07
